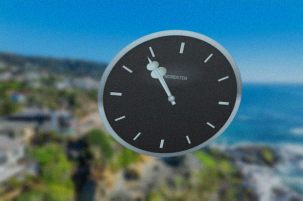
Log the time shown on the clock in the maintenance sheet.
10:54
